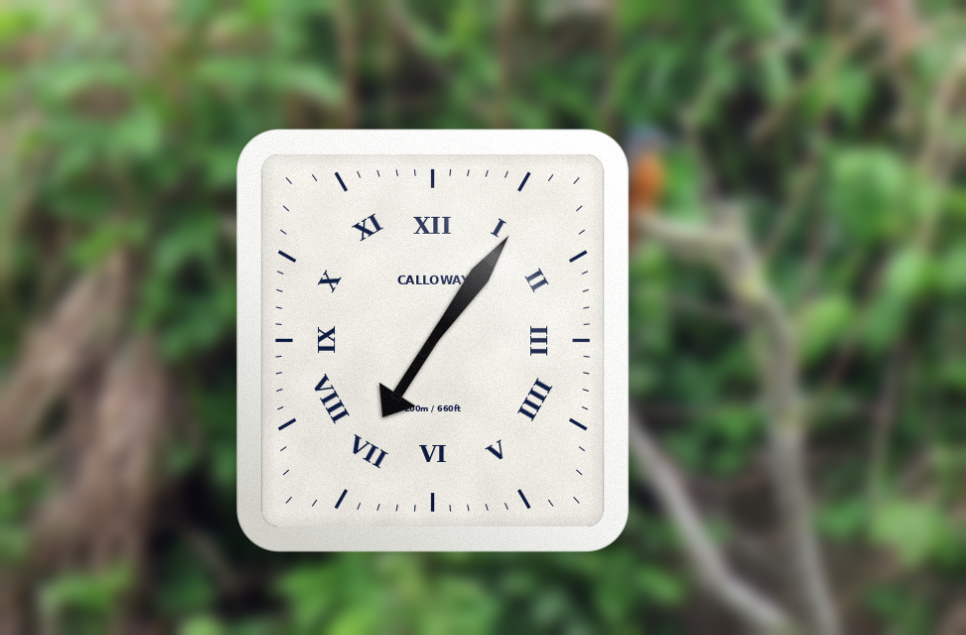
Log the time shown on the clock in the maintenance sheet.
7:06
